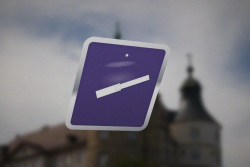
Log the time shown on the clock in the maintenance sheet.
8:11
